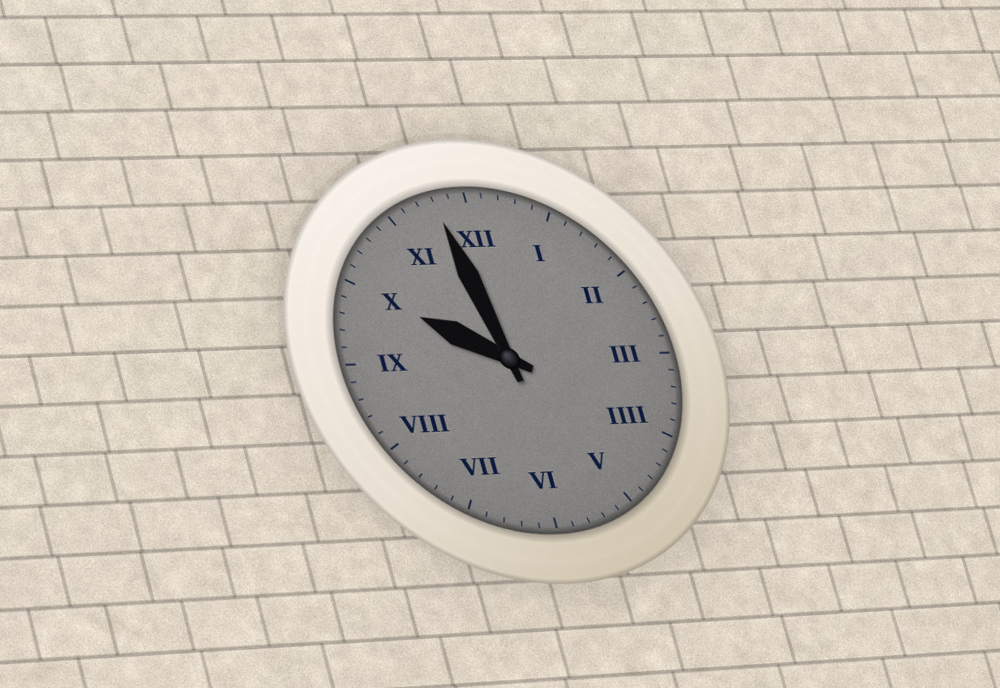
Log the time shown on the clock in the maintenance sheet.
9:58
